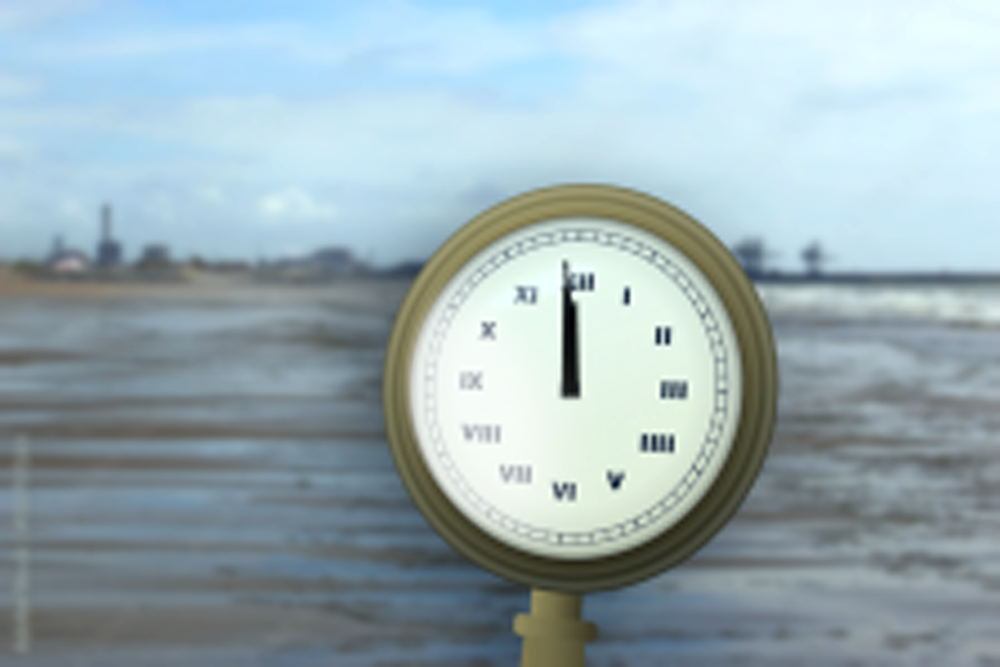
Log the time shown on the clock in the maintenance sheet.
11:59
